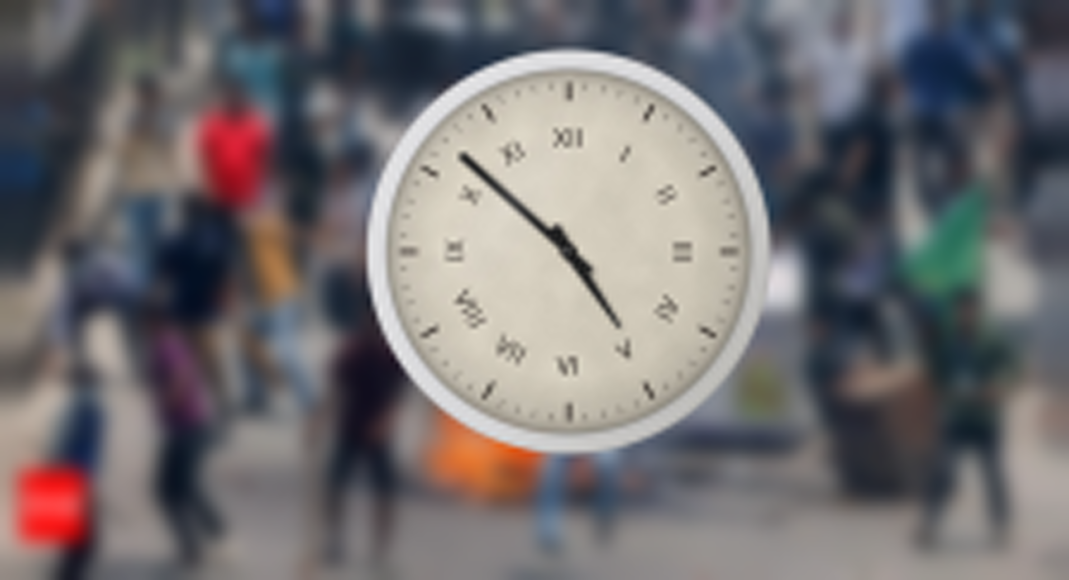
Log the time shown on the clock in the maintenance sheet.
4:52
